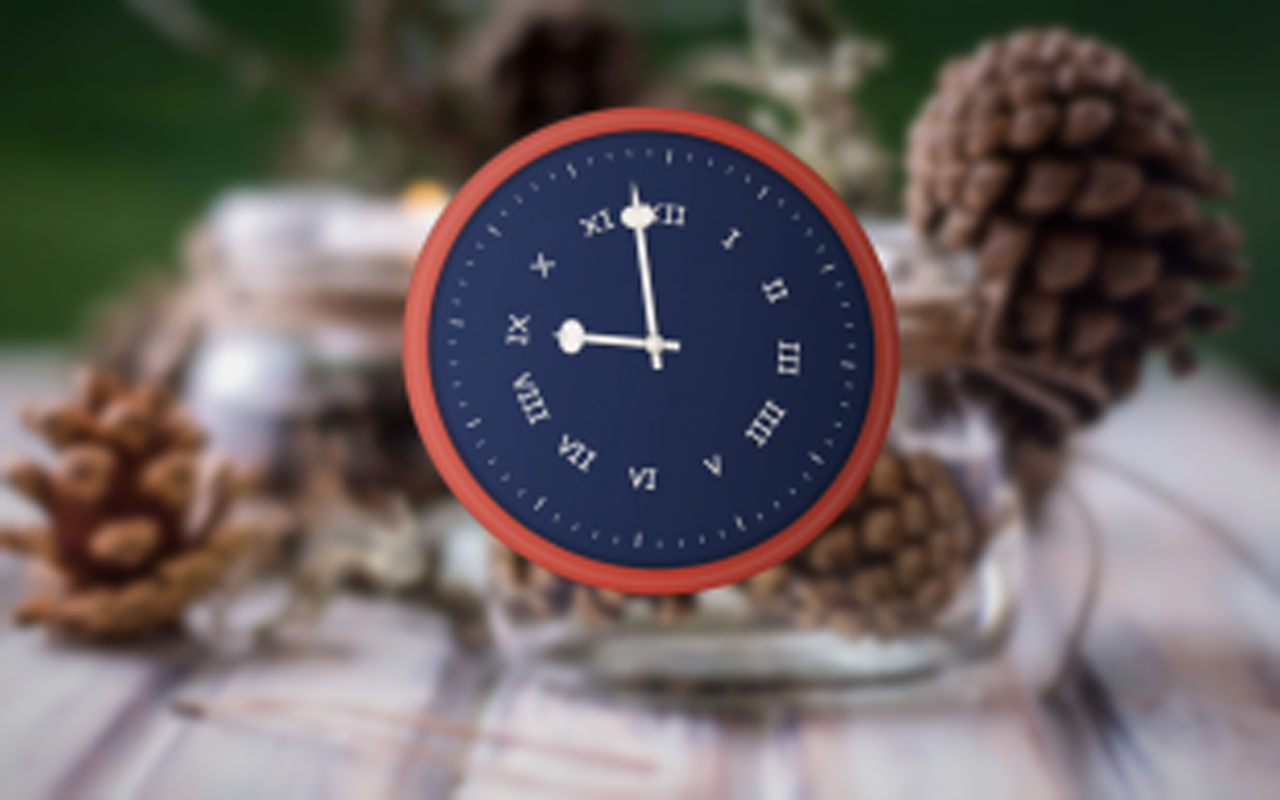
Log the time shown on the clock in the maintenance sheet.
8:58
